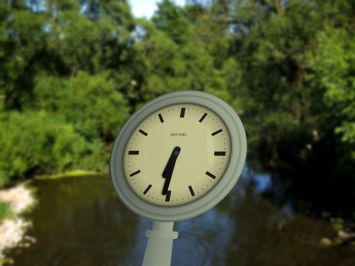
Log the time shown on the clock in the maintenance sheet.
6:31
